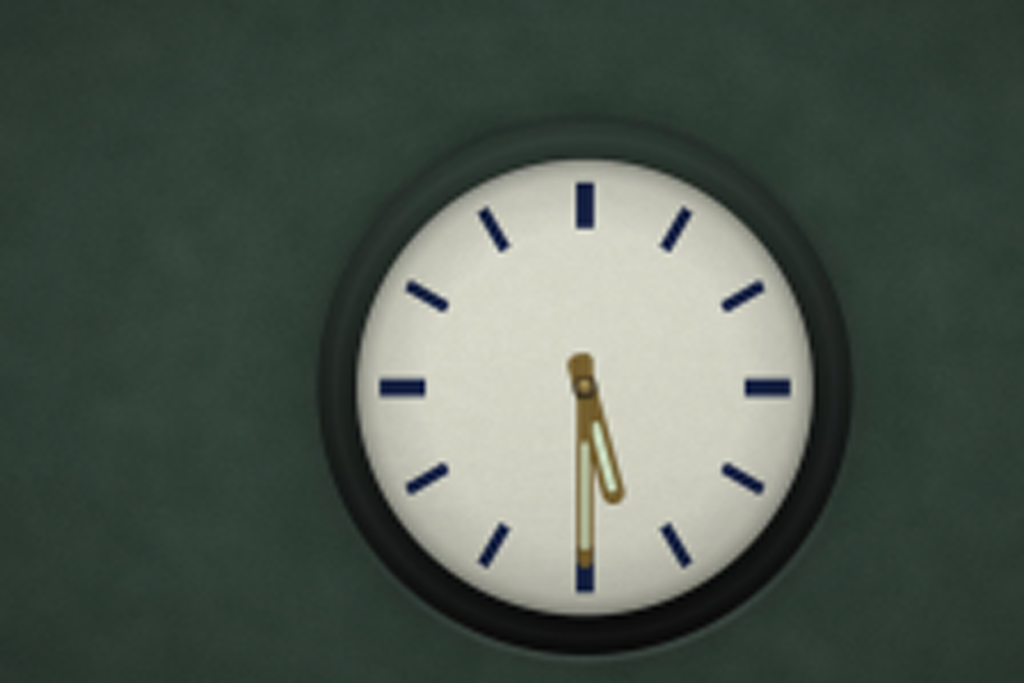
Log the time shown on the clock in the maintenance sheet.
5:30
